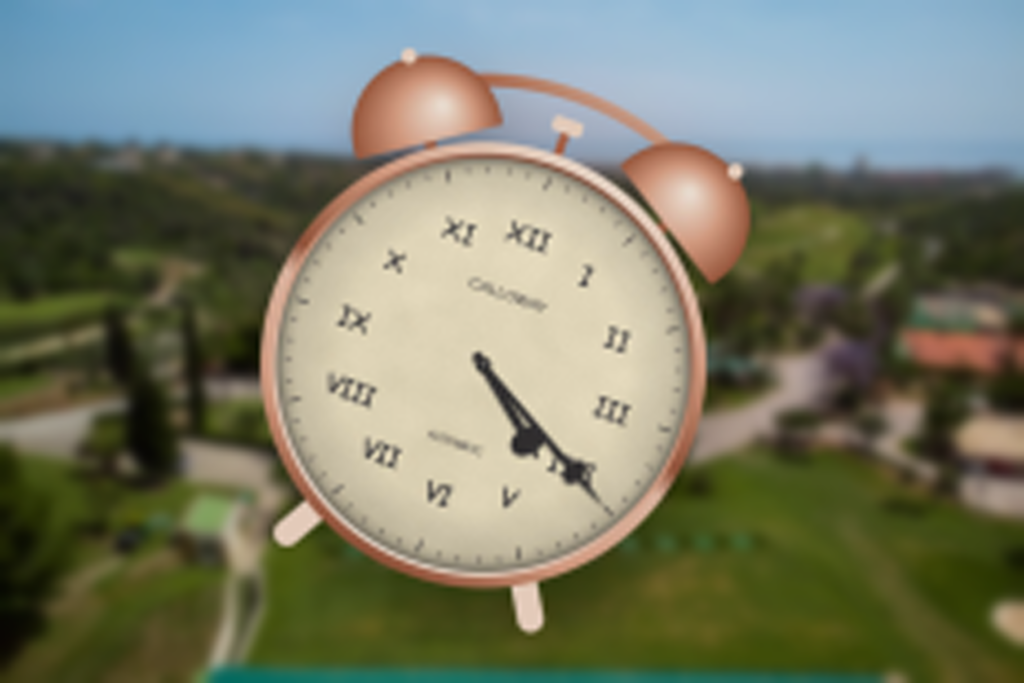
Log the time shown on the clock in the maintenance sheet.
4:20
